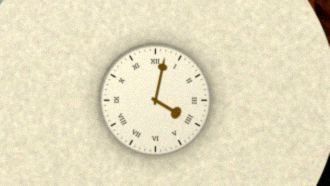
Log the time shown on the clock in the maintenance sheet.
4:02
